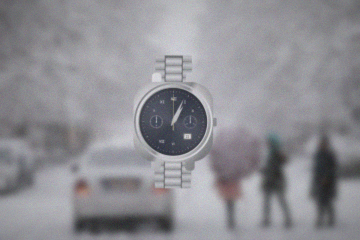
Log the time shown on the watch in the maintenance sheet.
1:04
